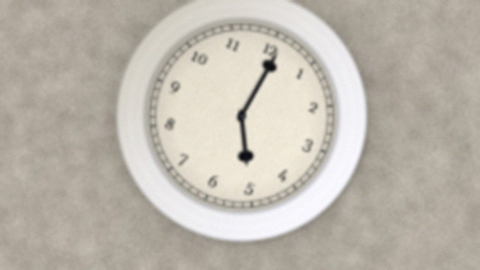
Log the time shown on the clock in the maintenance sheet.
5:01
